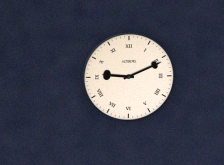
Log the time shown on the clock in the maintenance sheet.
9:11
